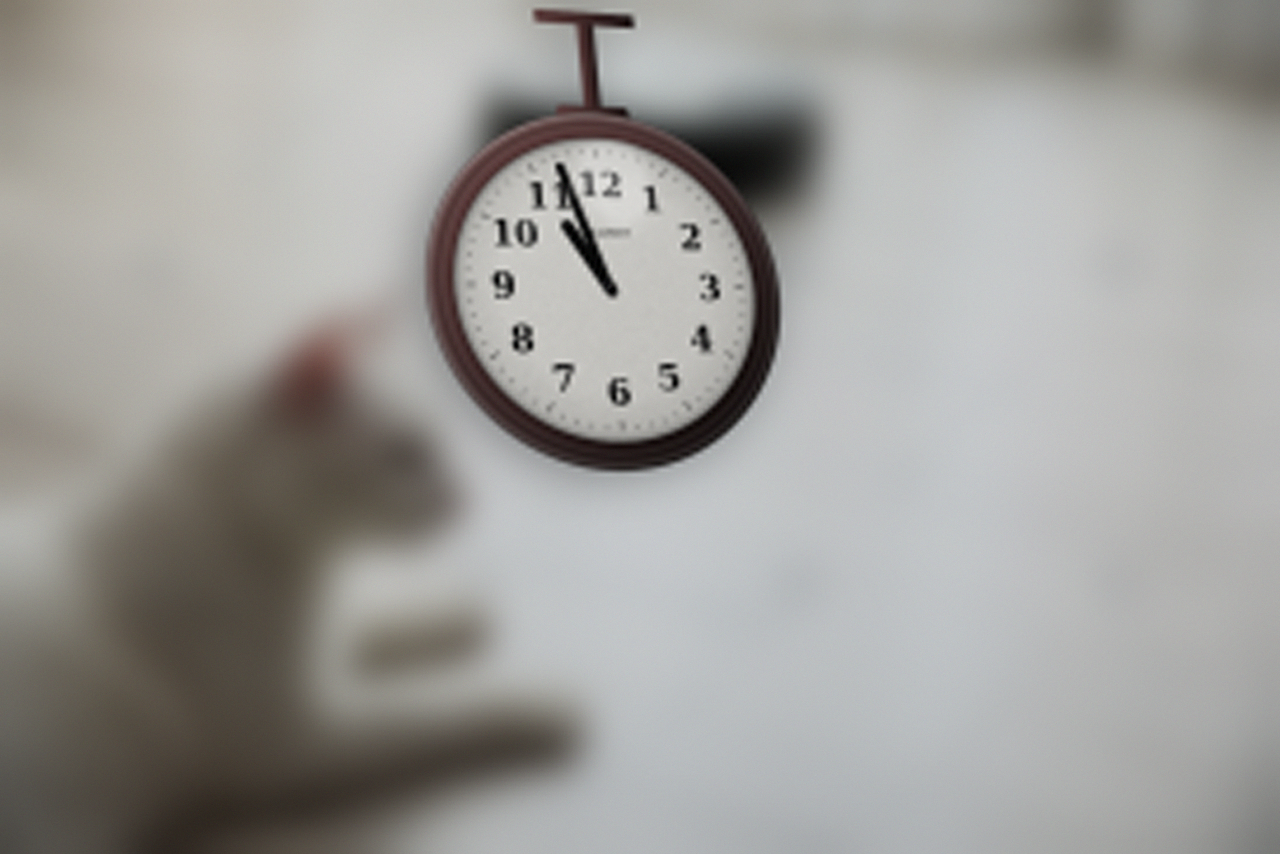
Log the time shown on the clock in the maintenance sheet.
10:57
